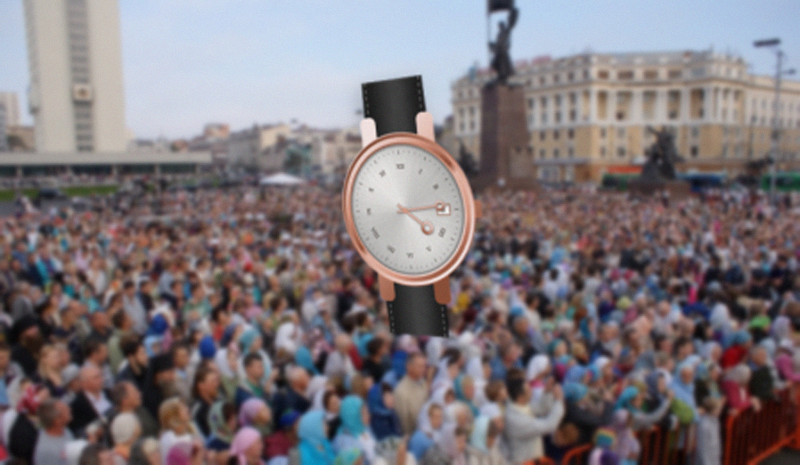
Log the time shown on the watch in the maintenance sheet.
4:14
